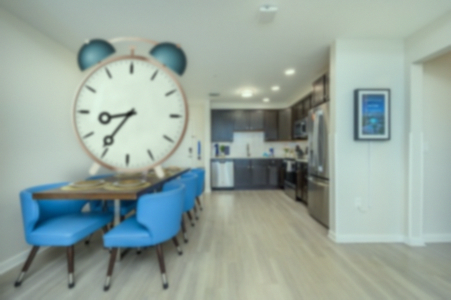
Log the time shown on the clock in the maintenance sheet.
8:36
